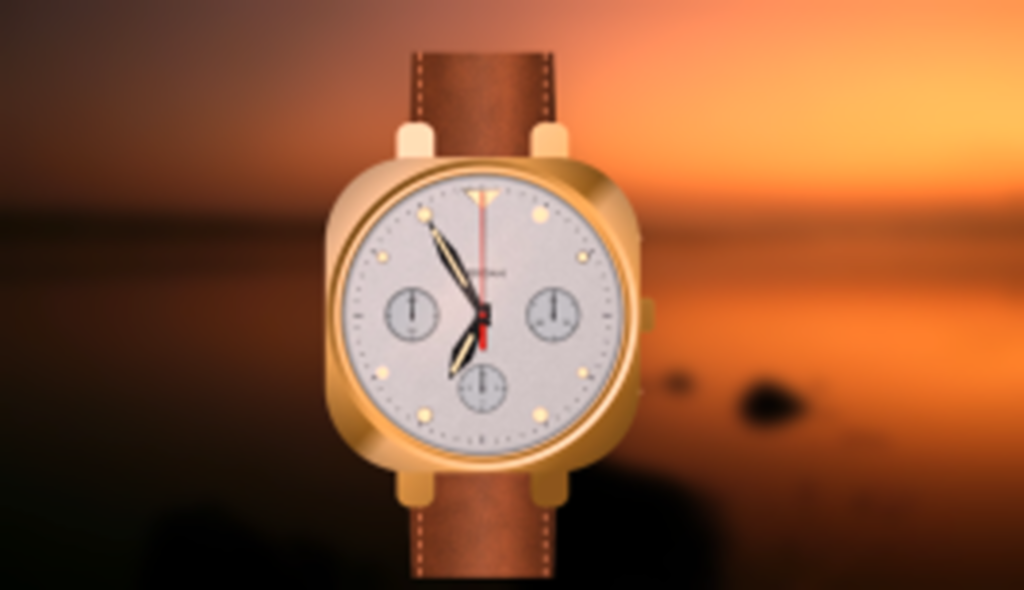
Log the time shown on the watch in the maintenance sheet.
6:55
